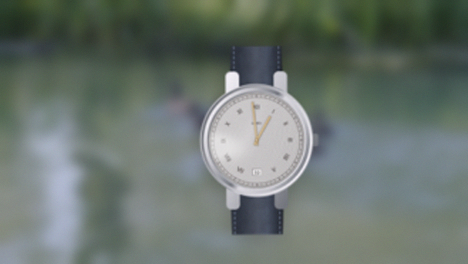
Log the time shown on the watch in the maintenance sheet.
12:59
